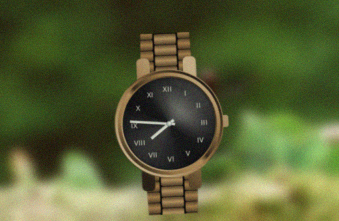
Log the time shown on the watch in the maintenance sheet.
7:46
